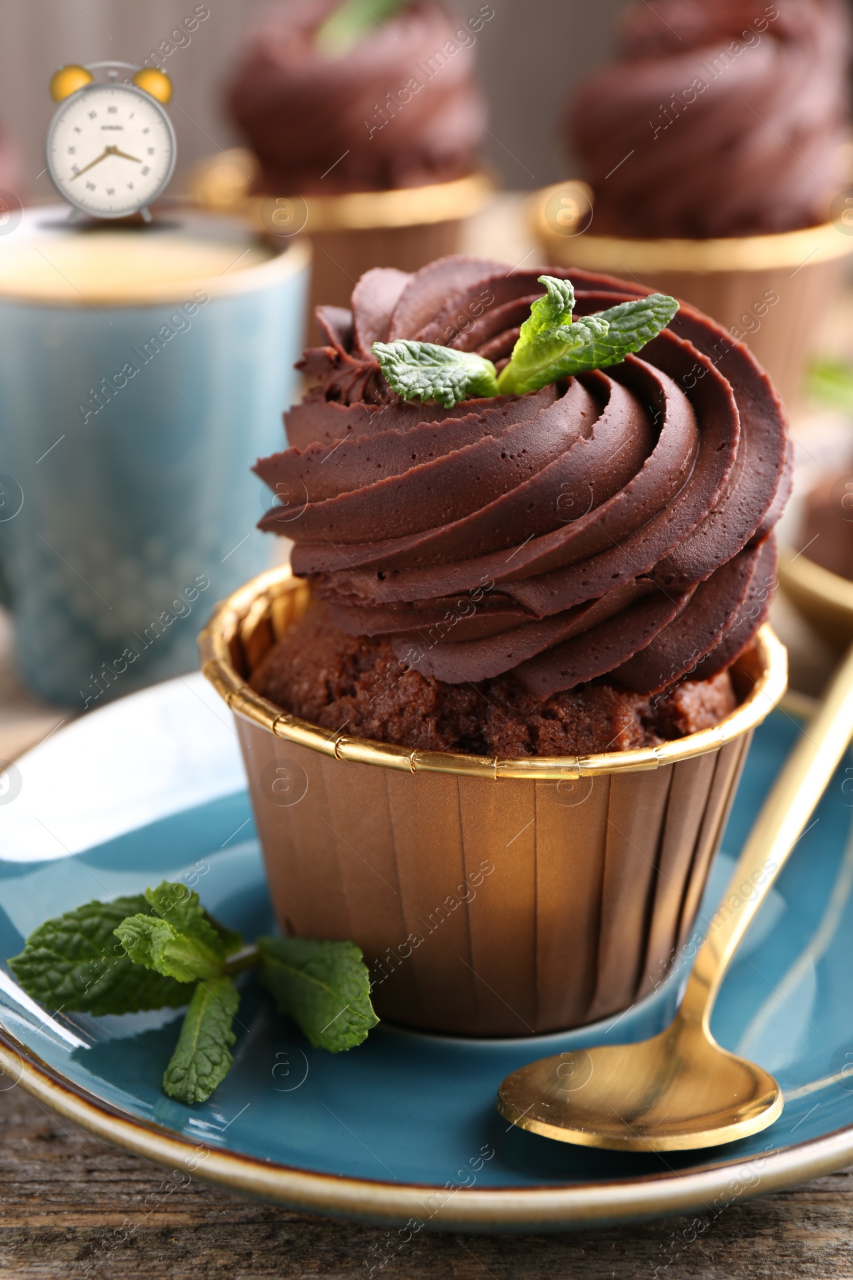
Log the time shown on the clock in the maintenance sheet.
3:39
